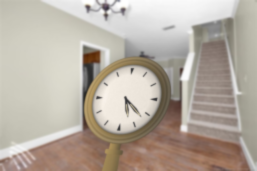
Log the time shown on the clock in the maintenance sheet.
5:22
